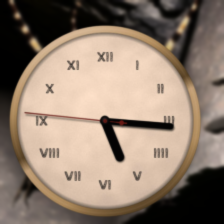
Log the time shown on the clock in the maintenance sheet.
5:15:46
